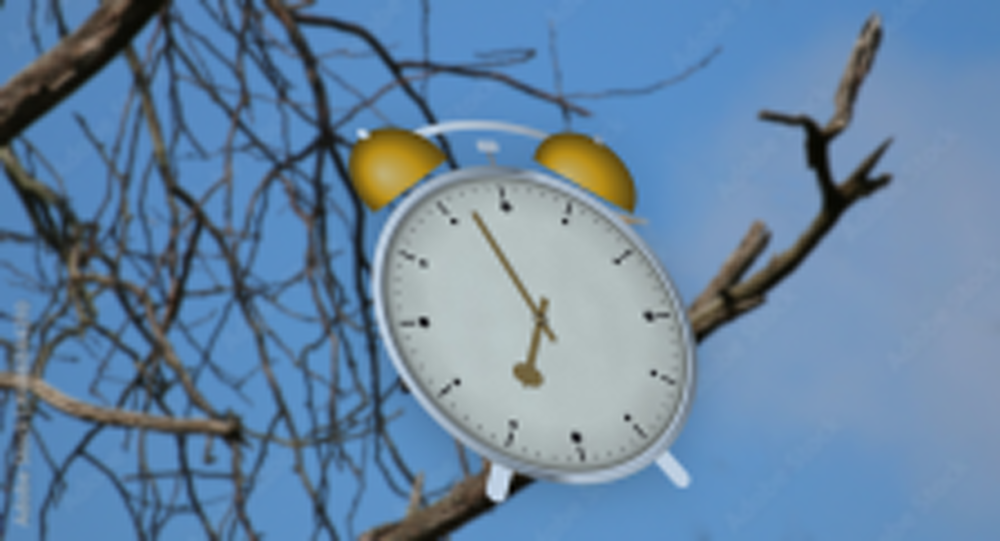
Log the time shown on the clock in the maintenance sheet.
6:57
